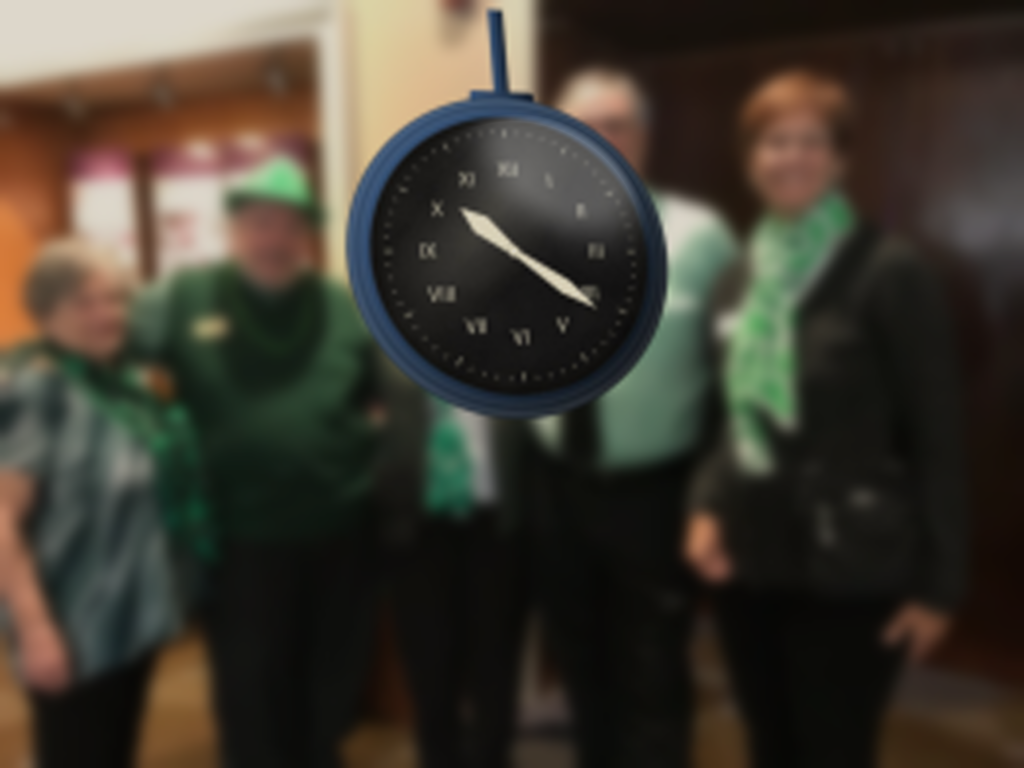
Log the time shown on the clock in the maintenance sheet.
10:21
